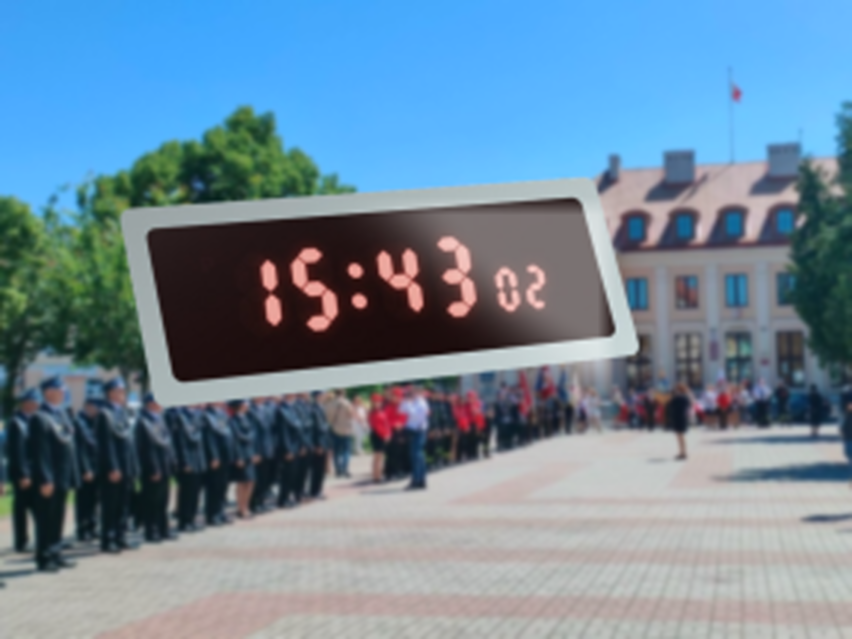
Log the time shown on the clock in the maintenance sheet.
15:43:02
